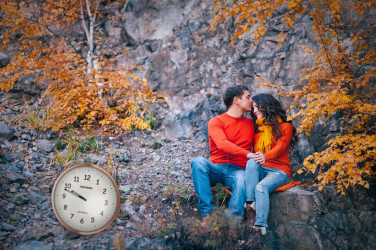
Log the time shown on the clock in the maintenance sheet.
9:48
